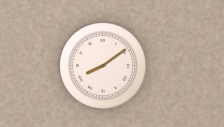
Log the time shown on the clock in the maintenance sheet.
8:09
